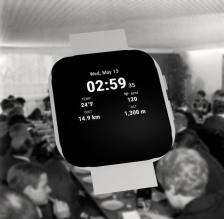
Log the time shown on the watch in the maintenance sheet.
2:59
